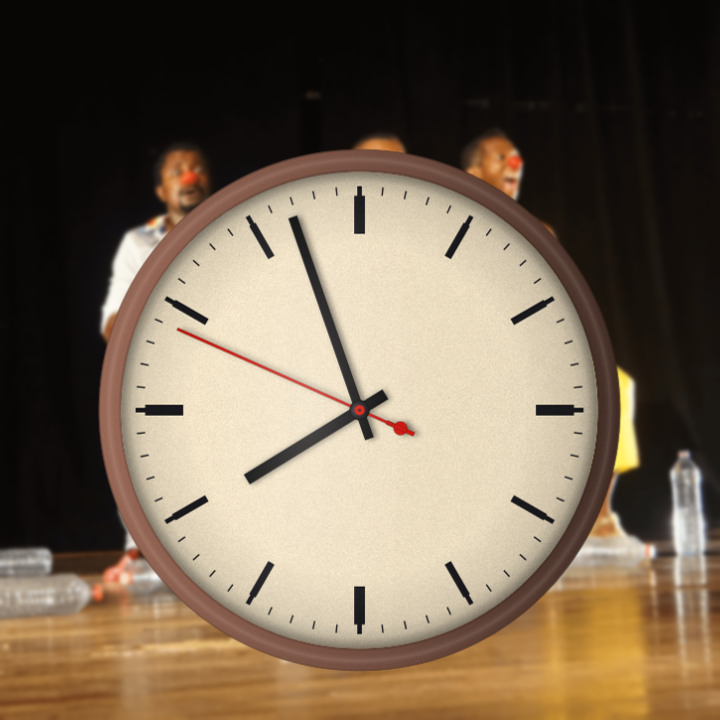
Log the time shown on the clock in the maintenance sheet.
7:56:49
